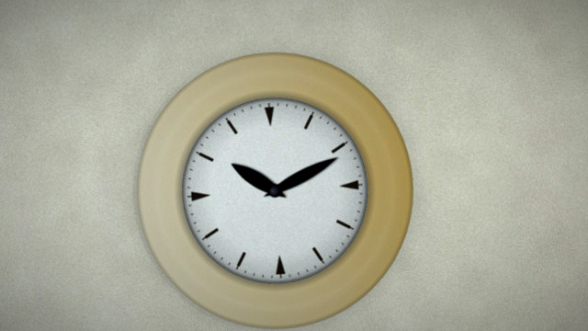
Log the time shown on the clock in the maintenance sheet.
10:11
